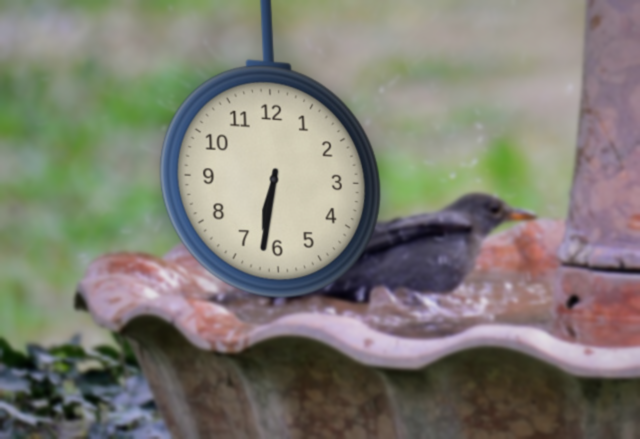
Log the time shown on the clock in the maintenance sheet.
6:32
